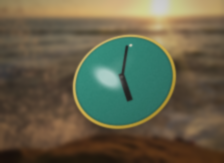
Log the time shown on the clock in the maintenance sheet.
4:59
